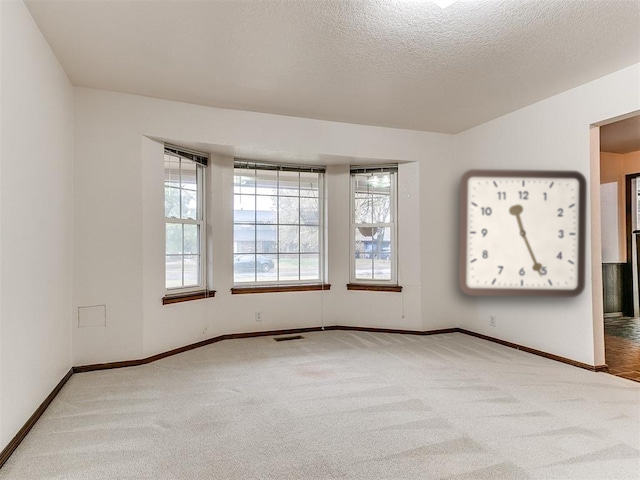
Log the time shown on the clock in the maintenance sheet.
11:26
